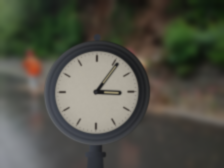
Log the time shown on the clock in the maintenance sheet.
3:06
